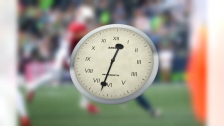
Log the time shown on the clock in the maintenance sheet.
12:32
